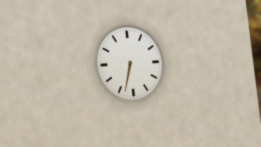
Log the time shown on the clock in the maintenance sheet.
6:33
